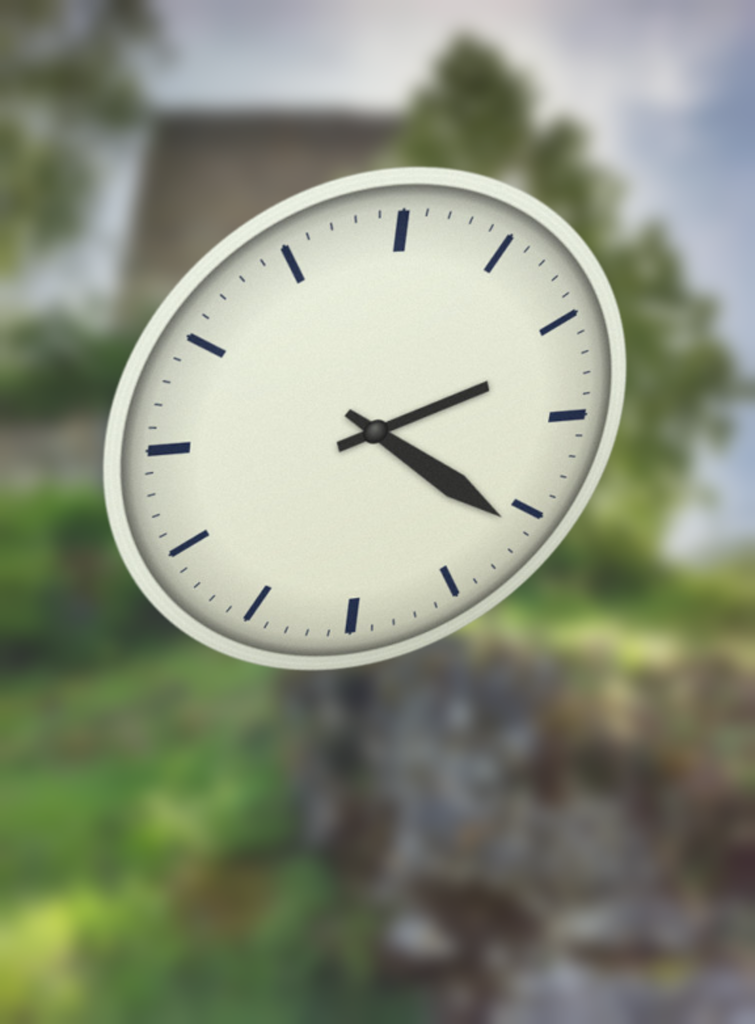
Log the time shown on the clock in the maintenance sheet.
2:21
